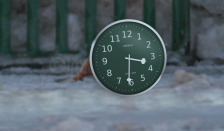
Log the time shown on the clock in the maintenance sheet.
3:31
